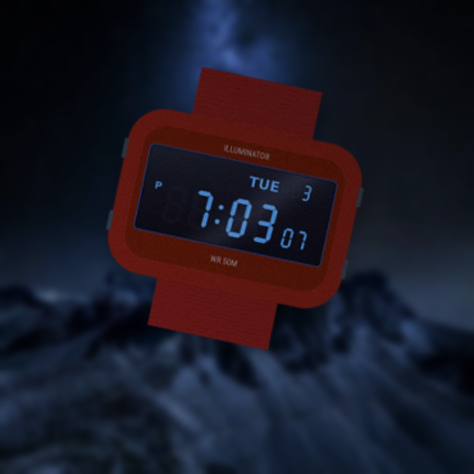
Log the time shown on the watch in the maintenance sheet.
7:03:07
